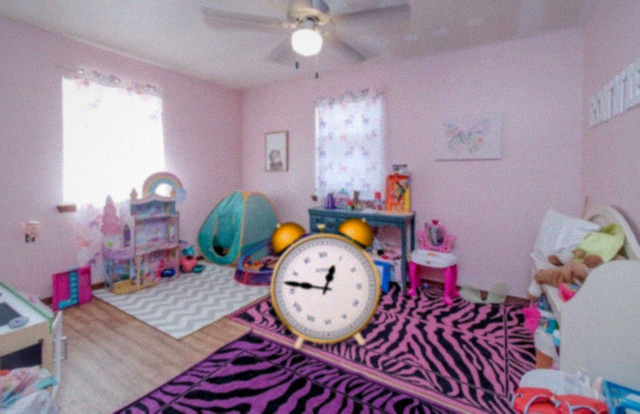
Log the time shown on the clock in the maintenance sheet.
12:47
